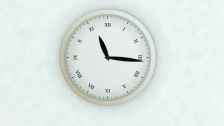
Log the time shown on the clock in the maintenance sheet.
11:16
